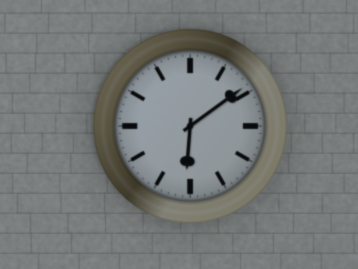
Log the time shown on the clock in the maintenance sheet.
6:09
